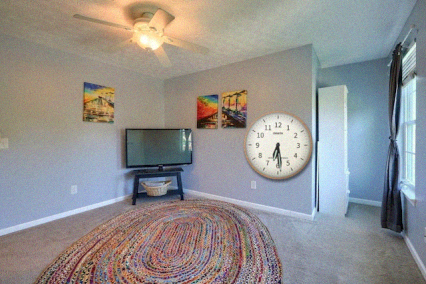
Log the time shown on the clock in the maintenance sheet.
6:29
